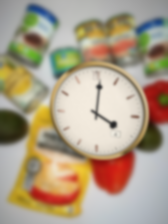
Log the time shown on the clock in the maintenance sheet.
4:01
